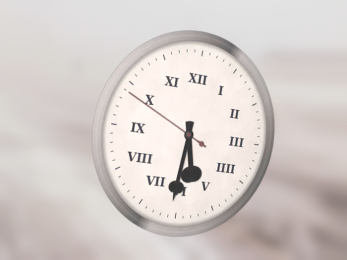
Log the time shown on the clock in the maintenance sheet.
5:30:49
